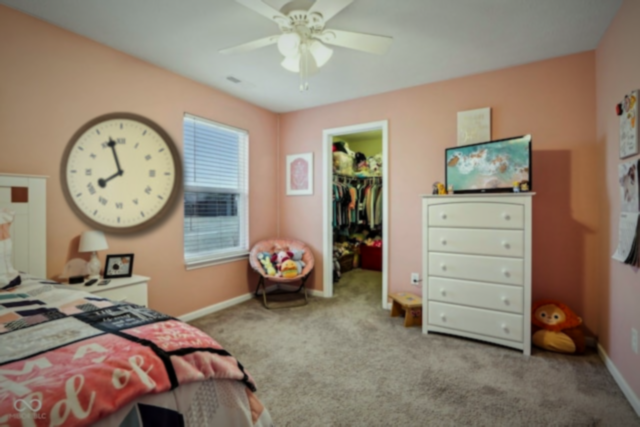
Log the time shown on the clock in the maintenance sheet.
7:57
